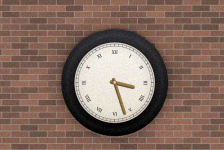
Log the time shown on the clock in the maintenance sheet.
3:27
